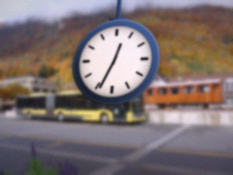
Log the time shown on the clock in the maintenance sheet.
12:34
